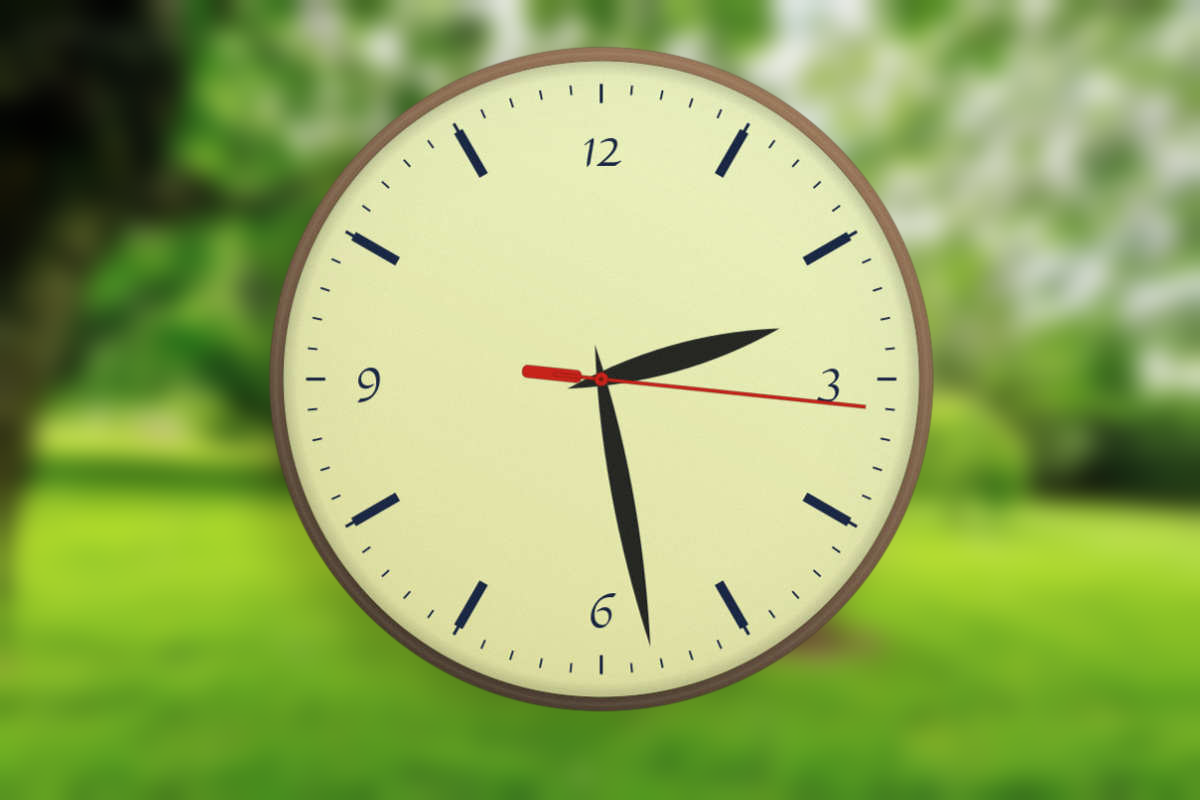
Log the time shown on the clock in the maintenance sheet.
2:28:16
